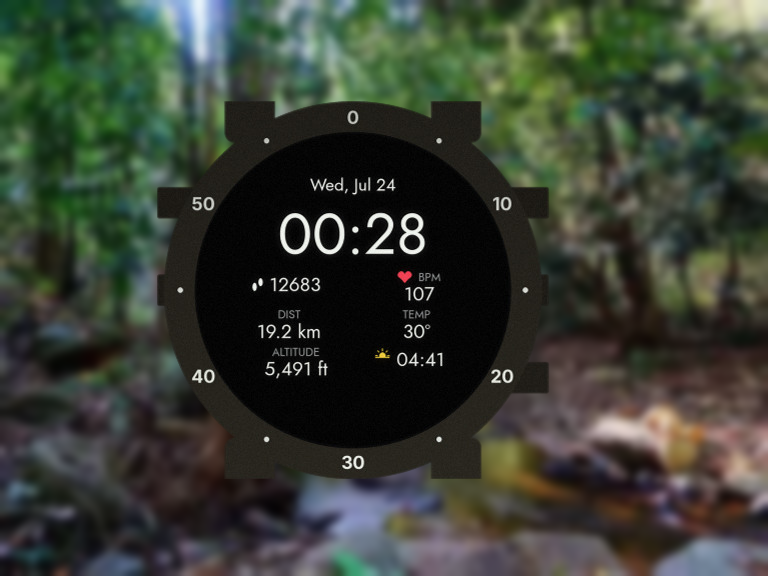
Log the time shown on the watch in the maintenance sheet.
0:28
